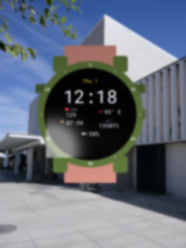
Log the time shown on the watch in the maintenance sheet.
12:18
